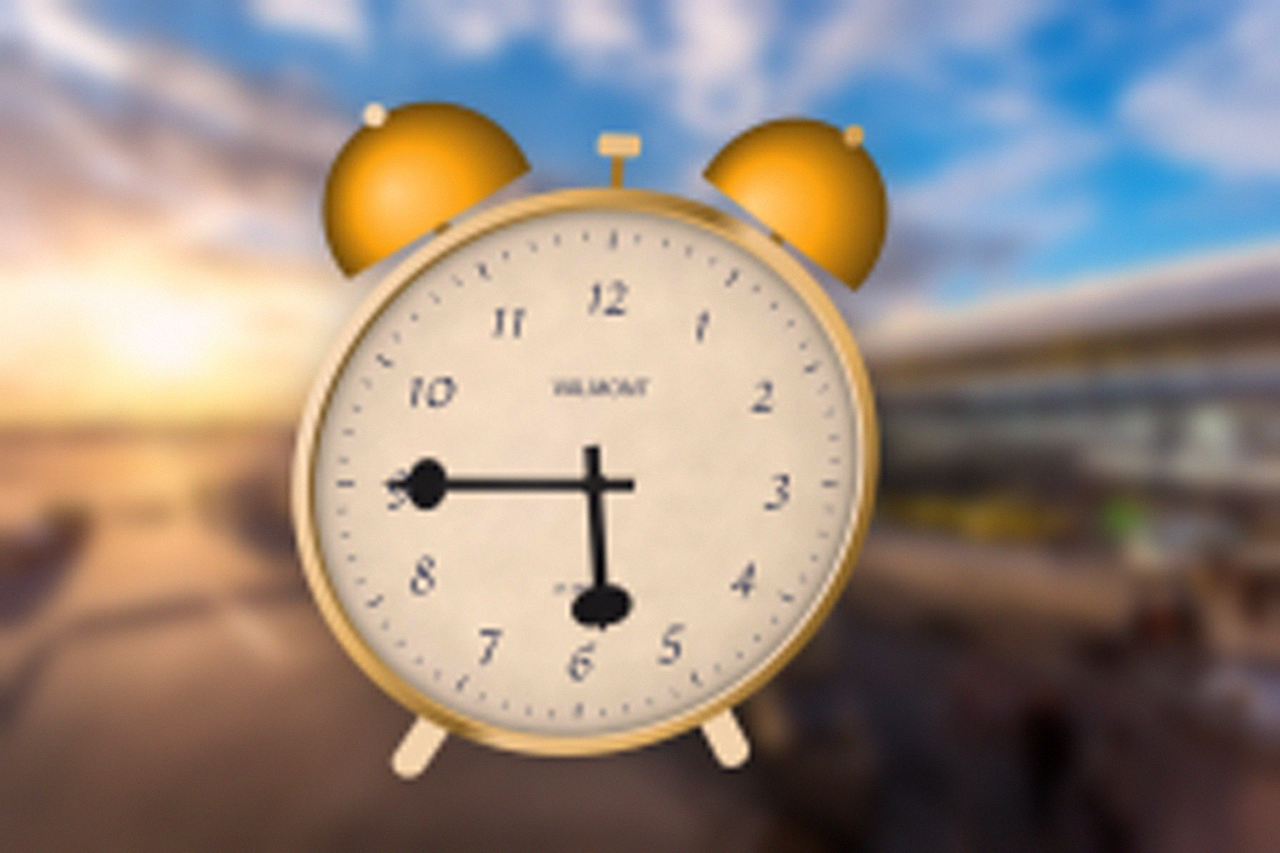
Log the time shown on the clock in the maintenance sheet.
5:45
